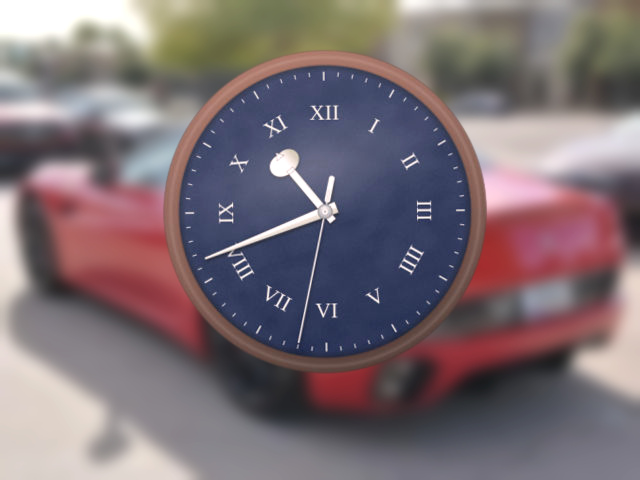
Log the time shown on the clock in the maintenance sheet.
10:41:32
